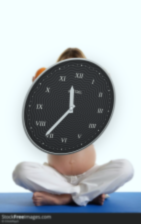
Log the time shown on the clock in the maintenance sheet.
11:36
